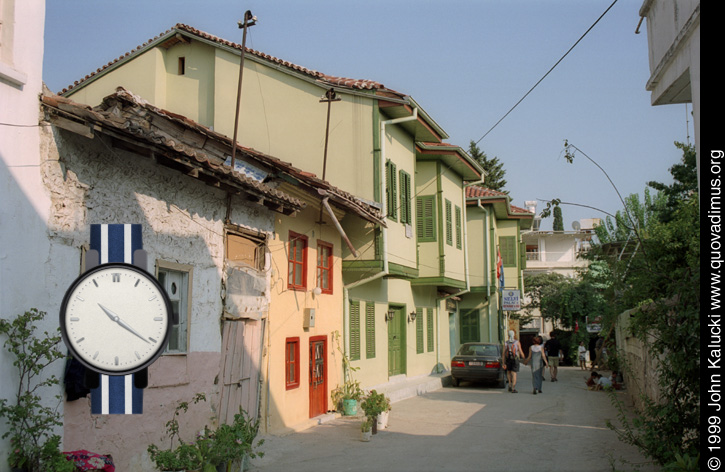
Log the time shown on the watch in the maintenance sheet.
10:21
